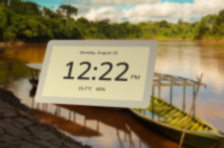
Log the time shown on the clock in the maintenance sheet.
12:22
